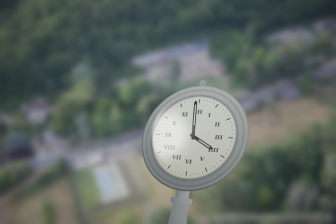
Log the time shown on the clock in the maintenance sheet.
3:59
